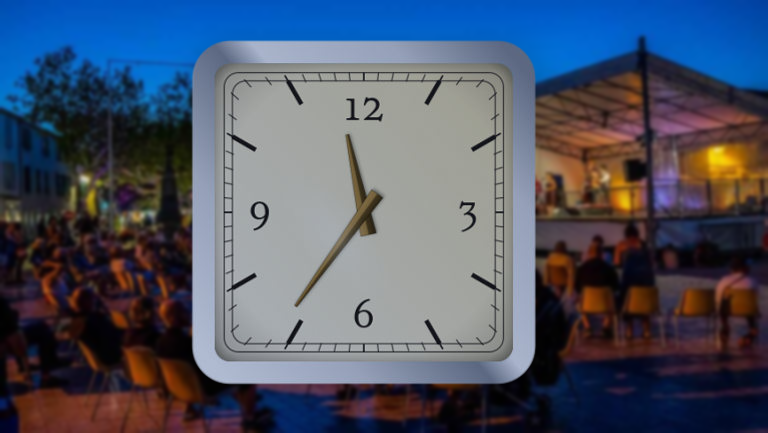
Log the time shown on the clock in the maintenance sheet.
11:36
